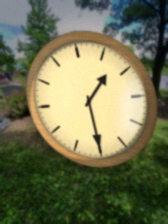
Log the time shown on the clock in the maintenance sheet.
1:30
